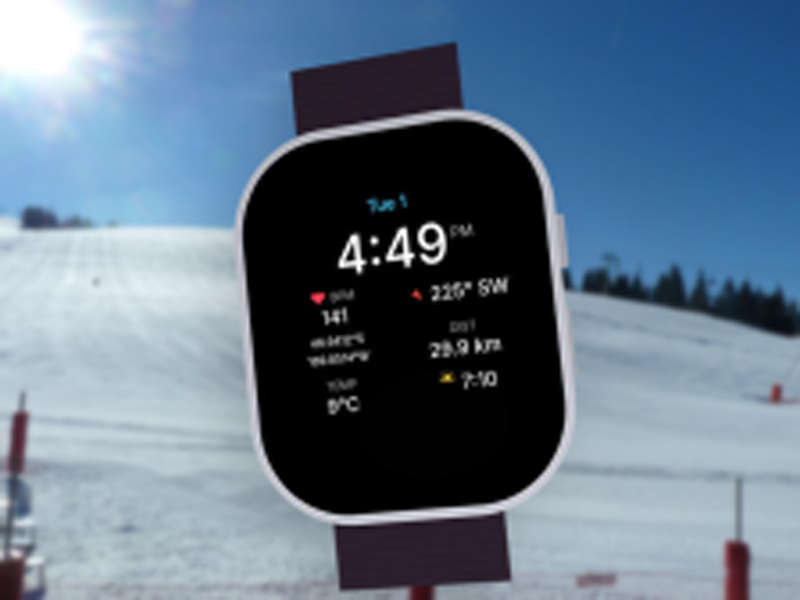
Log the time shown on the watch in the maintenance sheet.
4:49
